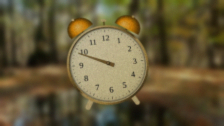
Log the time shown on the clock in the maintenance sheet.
9:49
